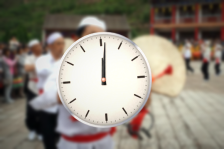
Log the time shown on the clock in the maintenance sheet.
12:01
